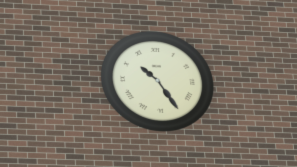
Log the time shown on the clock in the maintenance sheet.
10:25
